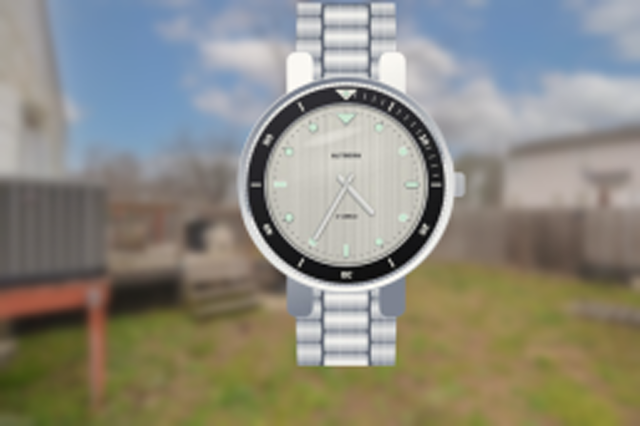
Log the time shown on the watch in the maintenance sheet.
4:35
